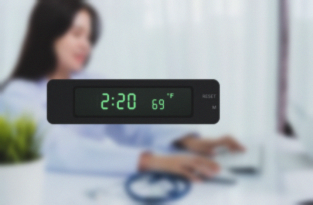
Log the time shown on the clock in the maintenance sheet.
2:20
